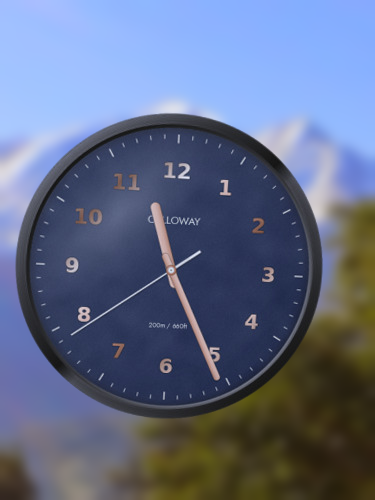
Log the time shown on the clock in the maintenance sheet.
11:25:39
